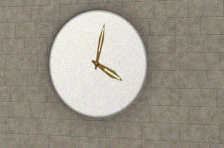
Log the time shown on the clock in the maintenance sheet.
4:02
